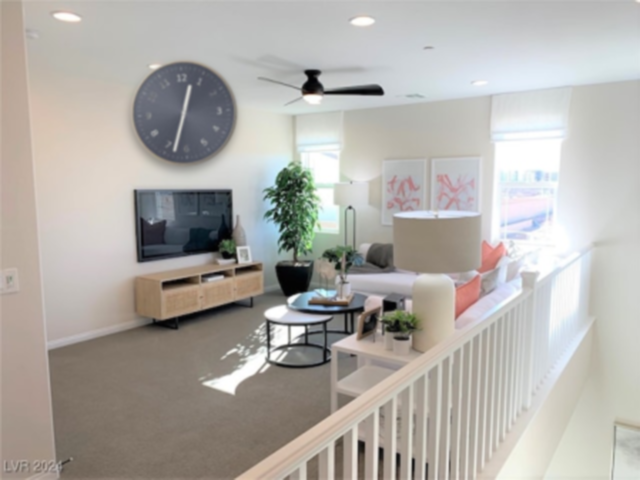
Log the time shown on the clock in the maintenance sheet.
12:33
